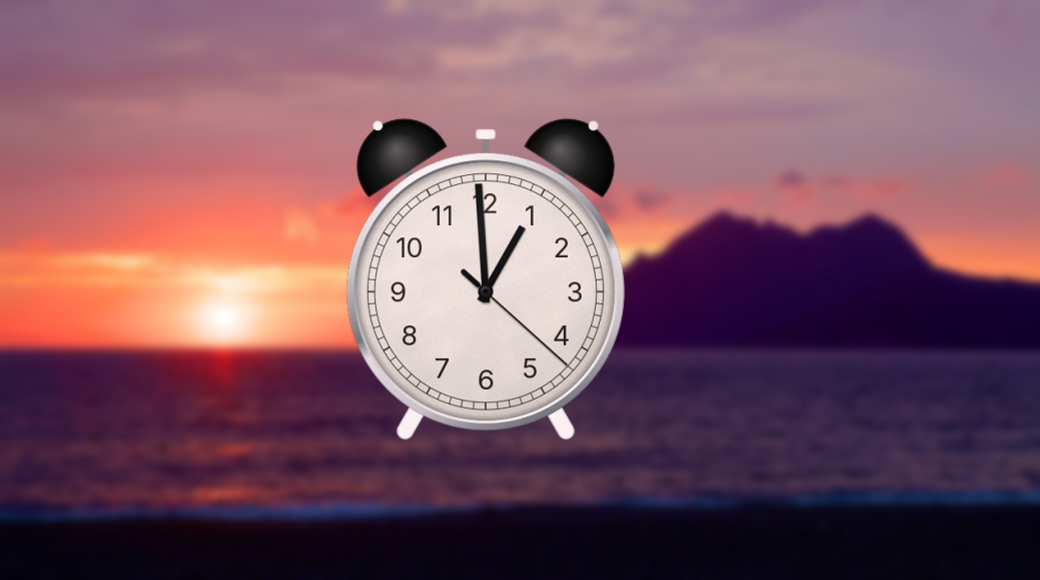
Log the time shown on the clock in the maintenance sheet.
12:59:22
